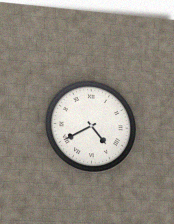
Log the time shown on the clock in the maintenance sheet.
4:40
